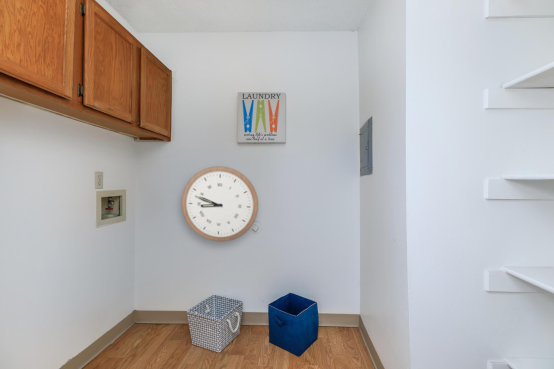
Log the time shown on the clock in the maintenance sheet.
8:48
